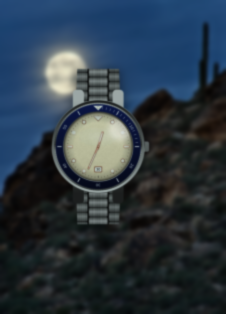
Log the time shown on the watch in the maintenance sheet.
12:34
